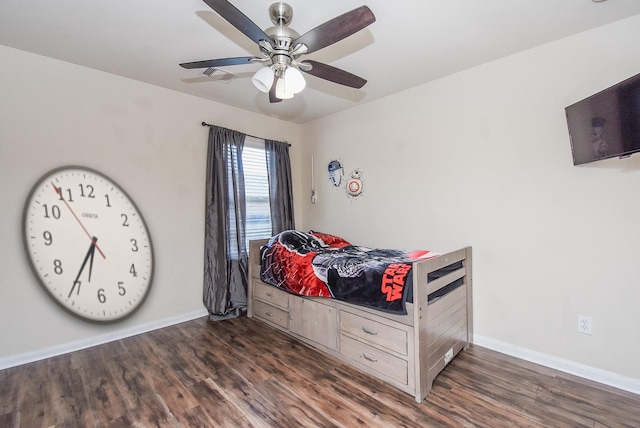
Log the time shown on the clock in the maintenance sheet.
6:35:54
